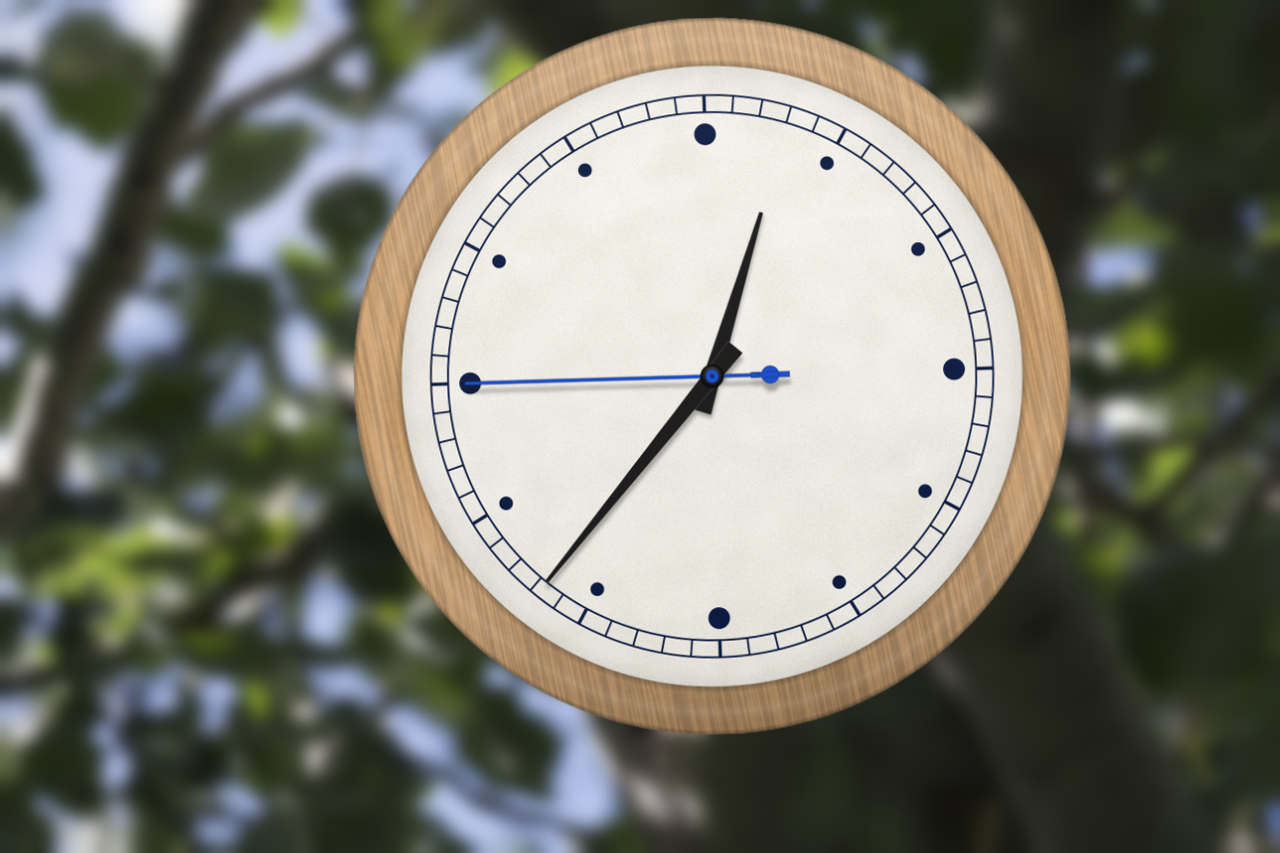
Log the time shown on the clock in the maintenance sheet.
12:36:45
